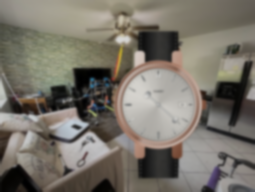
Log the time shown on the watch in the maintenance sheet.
10:22
